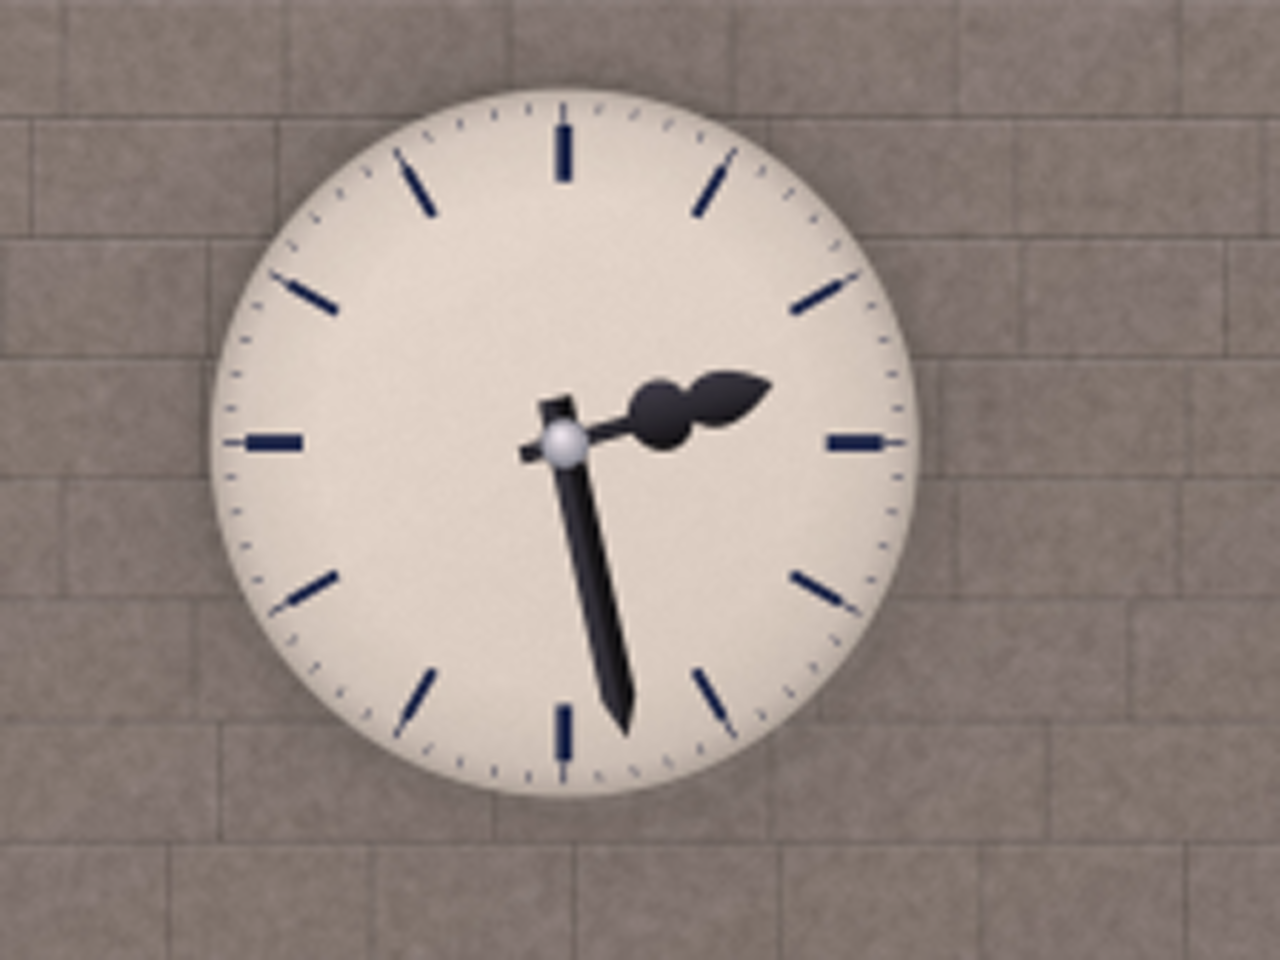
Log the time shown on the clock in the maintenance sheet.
2:28
